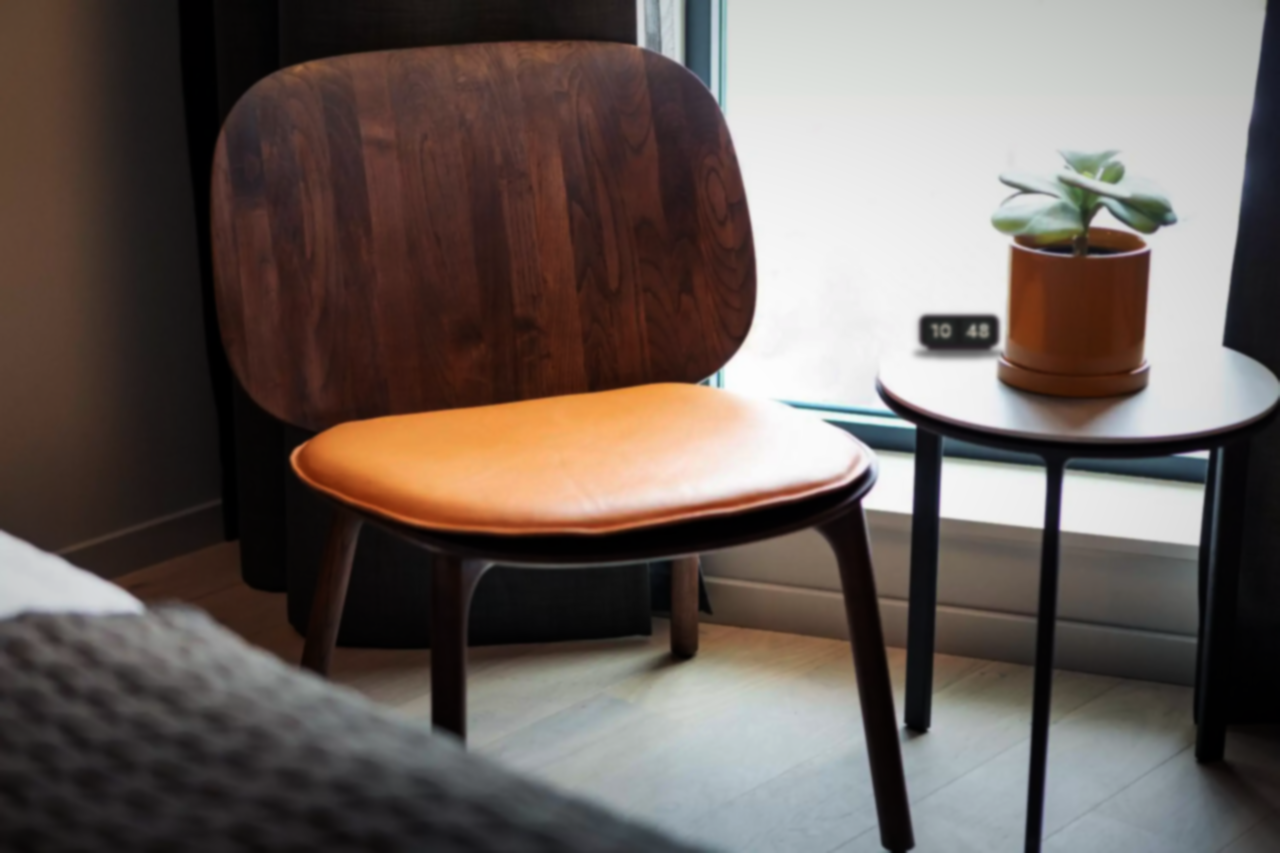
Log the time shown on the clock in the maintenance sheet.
10:48
